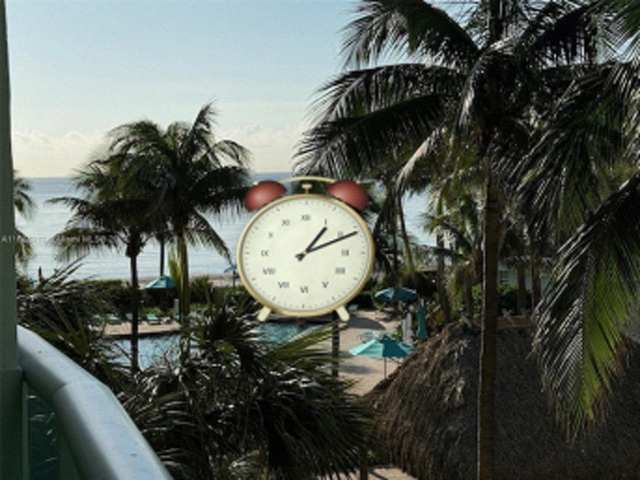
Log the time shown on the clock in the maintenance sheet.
1:11
